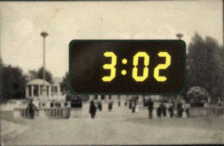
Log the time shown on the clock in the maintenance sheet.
3:02
